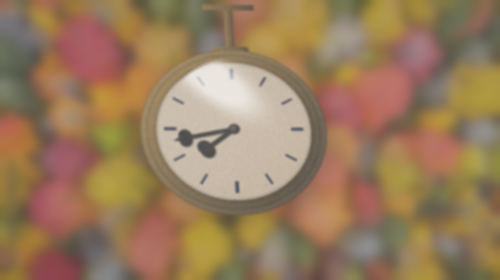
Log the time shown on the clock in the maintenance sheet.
7:43
